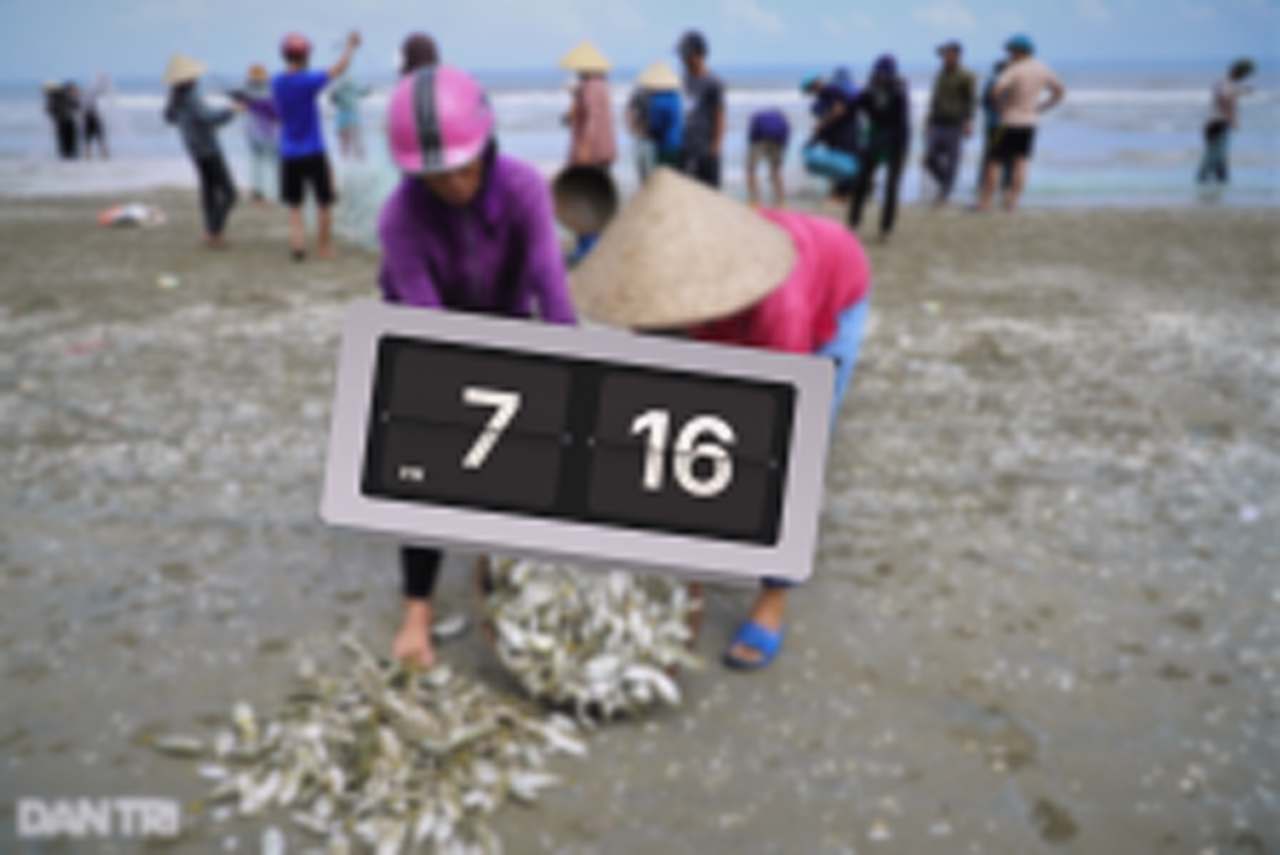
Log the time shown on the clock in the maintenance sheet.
7:16
